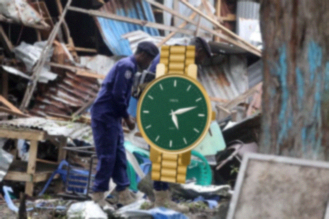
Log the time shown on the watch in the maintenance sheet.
5:12
